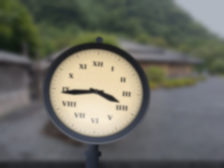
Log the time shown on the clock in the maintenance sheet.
3:44
